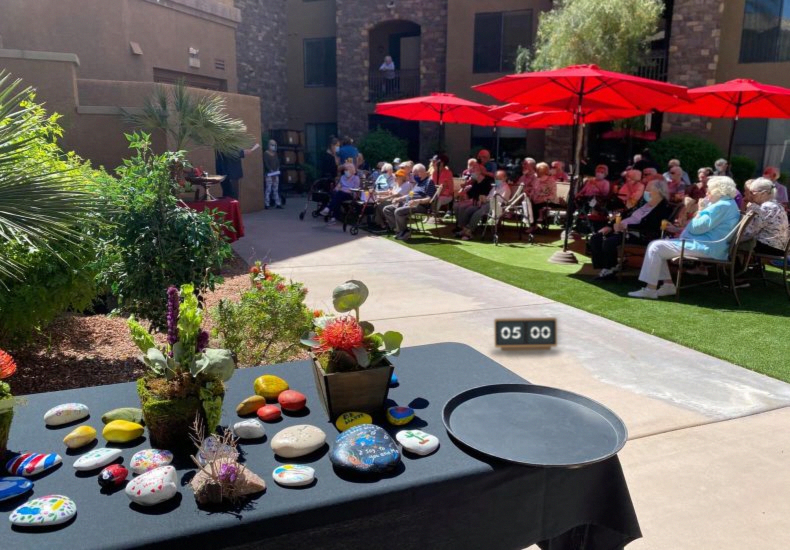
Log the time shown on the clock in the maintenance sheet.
5:00
